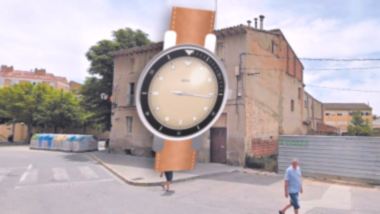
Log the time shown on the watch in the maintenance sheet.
9:16
